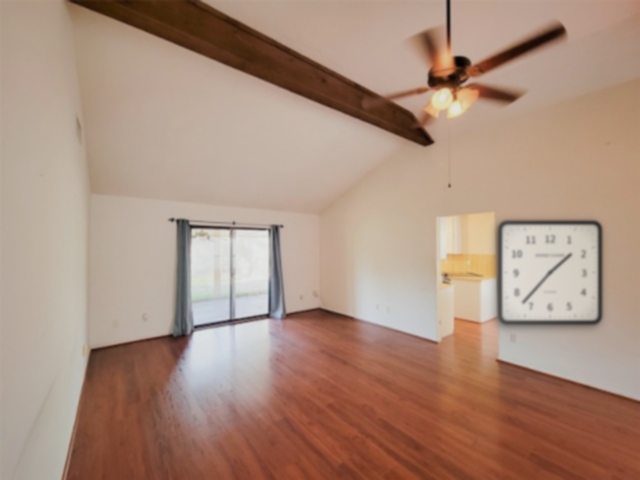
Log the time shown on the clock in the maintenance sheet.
1:37
